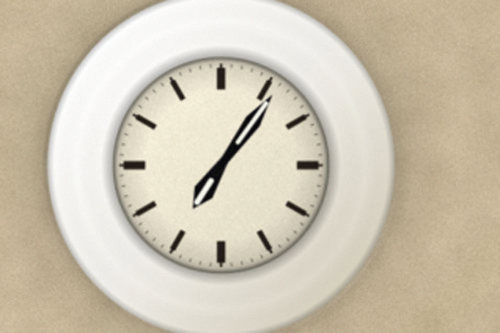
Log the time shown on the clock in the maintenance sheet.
7:06
